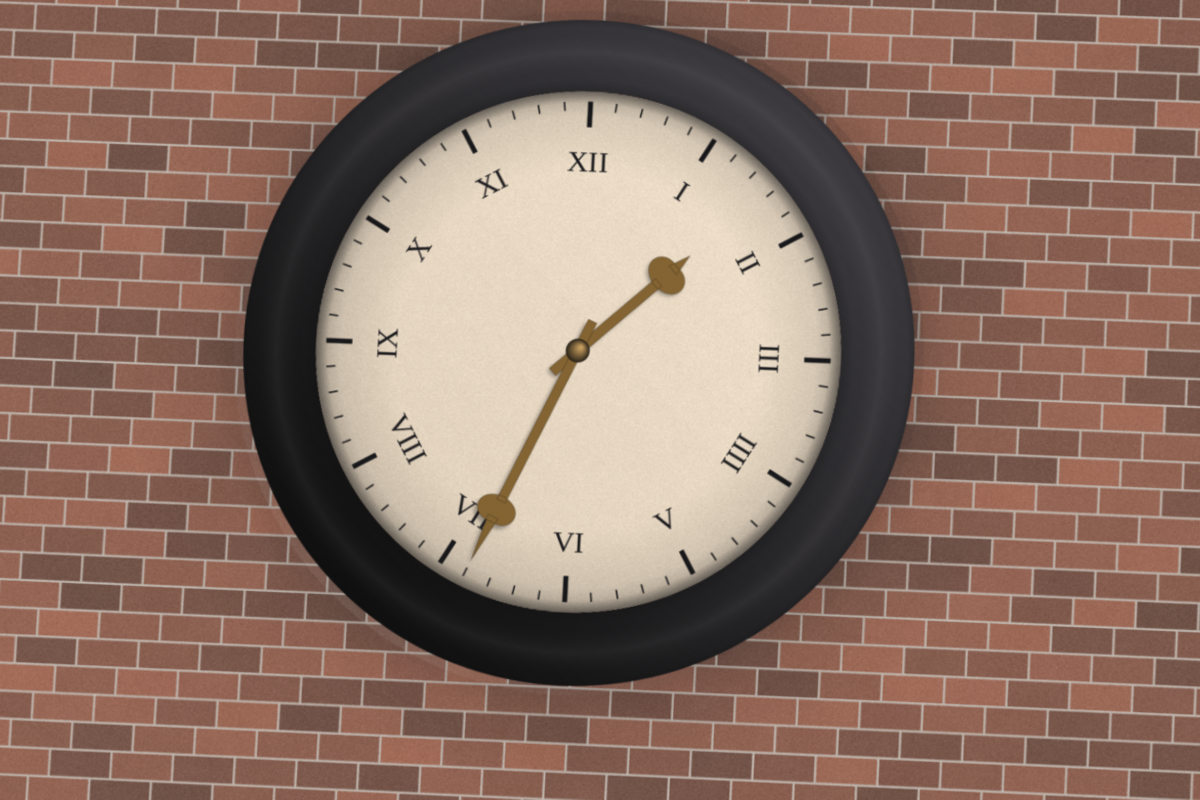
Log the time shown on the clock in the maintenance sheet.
1:34
